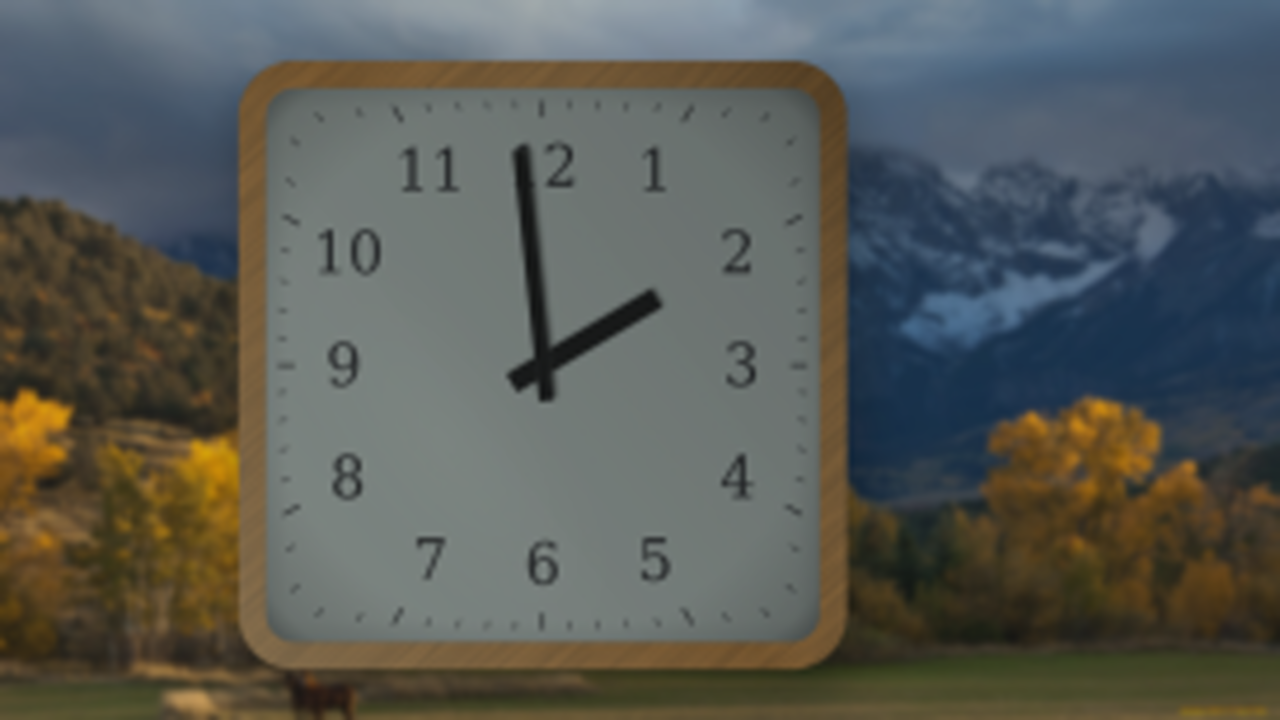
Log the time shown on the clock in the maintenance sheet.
1:59
